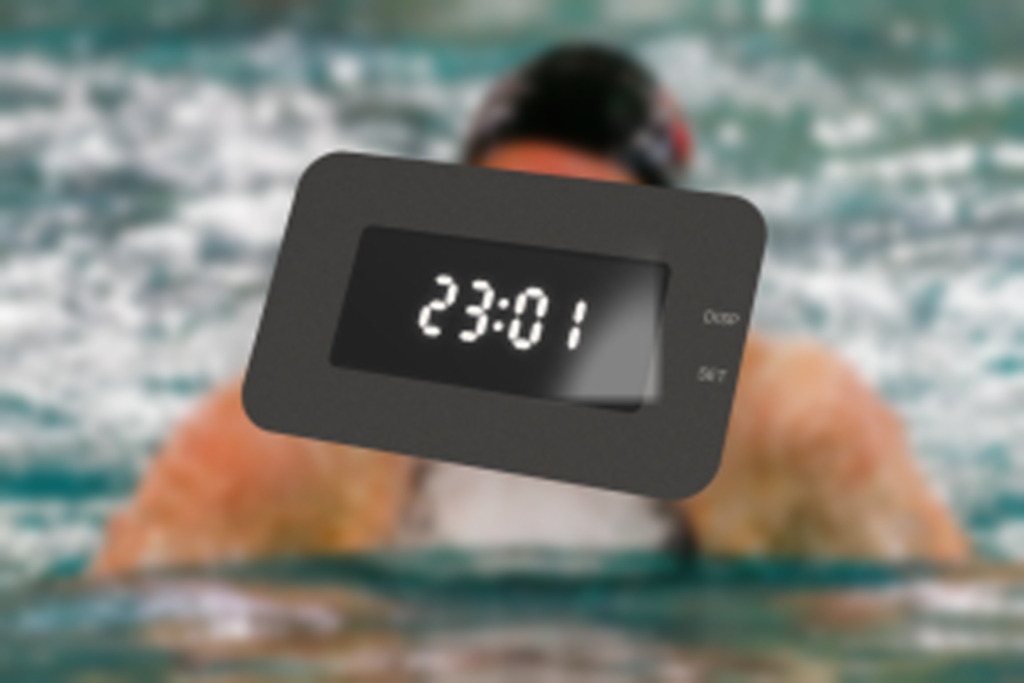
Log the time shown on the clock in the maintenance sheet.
23:01
